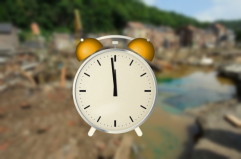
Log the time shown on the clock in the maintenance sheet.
11:59
